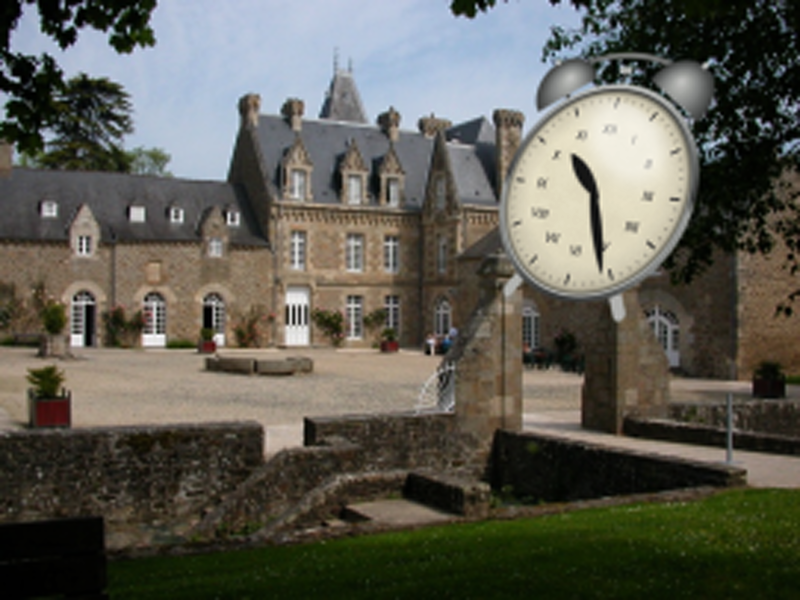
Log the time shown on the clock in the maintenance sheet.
10:26
